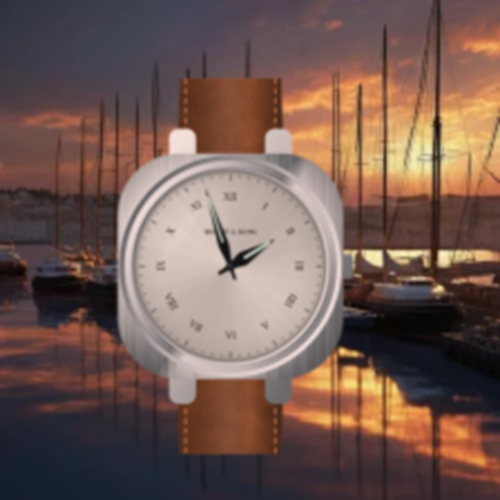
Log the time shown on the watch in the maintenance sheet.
1:57
